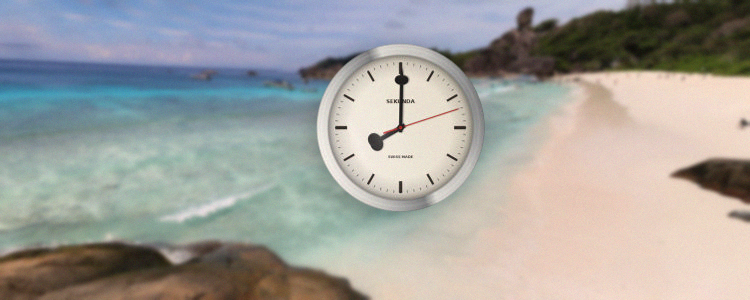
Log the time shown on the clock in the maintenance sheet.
8:00:12
